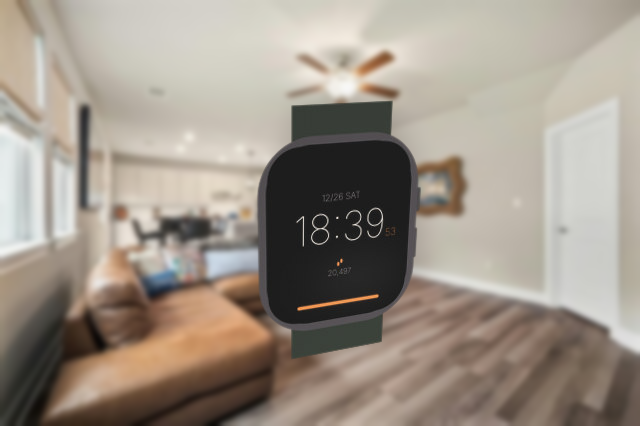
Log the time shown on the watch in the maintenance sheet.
18:39:53
